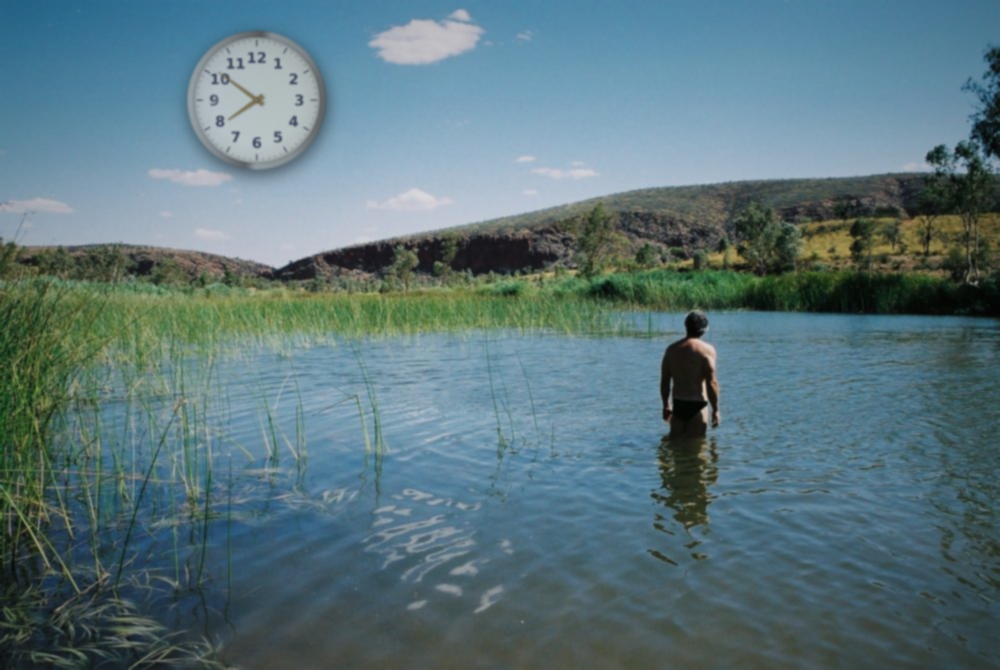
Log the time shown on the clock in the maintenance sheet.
7:51
